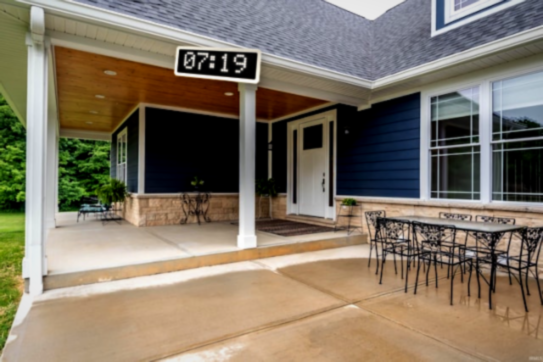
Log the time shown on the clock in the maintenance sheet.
7:19
